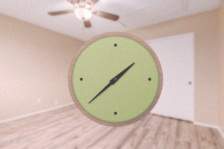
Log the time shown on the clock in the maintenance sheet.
1:38
